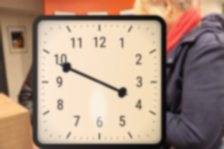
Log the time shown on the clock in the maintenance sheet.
3:49
